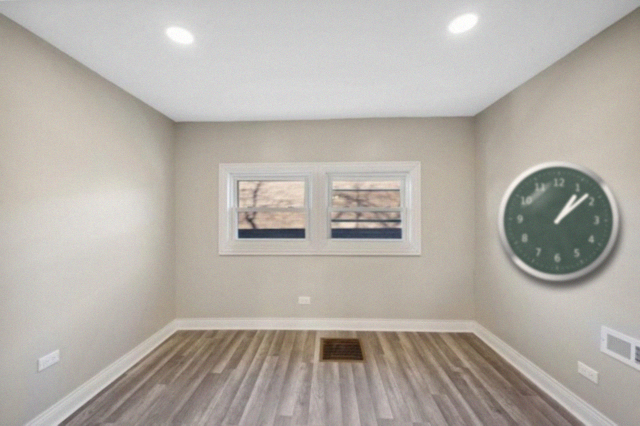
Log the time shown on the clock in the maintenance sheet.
1:08
